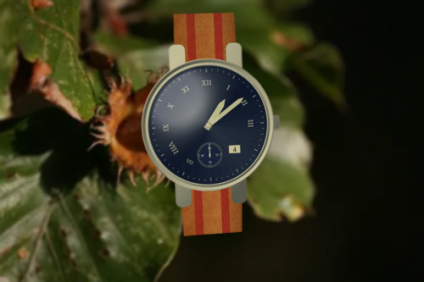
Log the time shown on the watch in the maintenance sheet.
1:09
